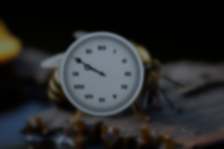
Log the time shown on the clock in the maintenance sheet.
9:50
